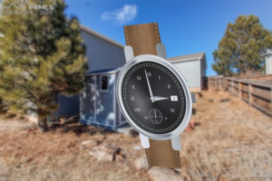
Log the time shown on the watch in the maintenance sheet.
2:59
